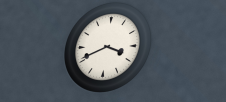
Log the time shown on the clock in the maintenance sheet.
3:41
